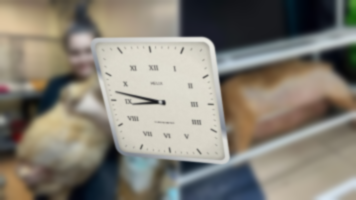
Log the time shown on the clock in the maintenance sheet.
8:47
